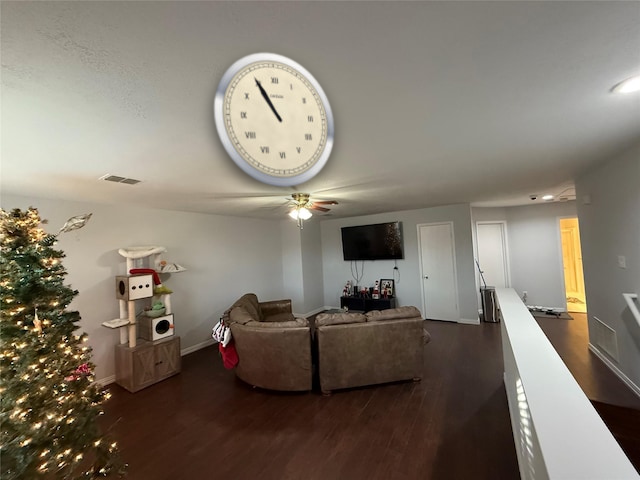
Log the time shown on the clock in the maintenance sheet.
10:55
